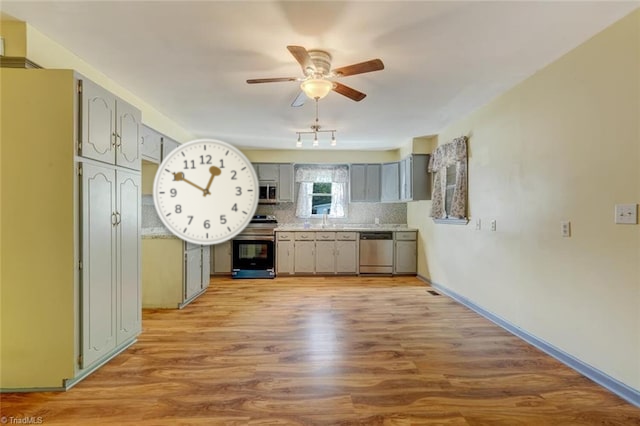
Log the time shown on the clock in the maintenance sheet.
12:50
